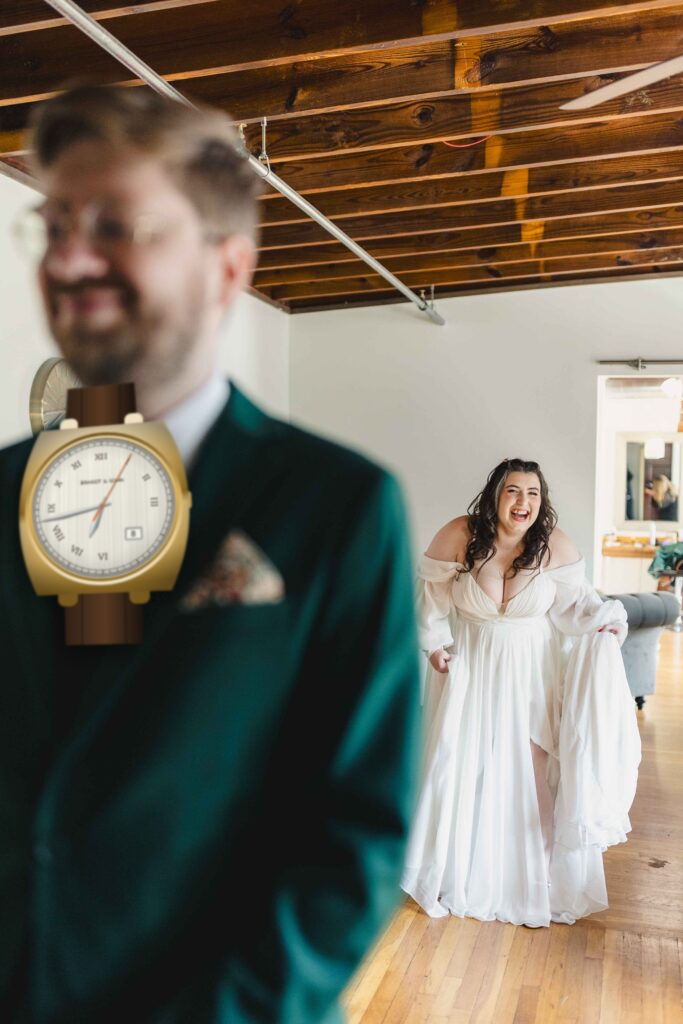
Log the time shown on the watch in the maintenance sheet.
6:43:05
